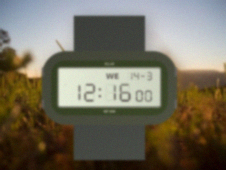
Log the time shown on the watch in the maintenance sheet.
12:16:00
